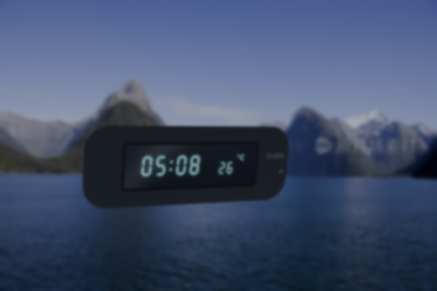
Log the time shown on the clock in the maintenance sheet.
5:08
